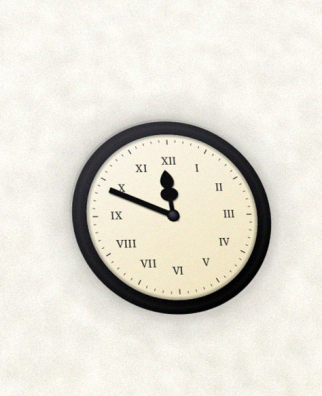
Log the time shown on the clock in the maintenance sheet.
11:49
